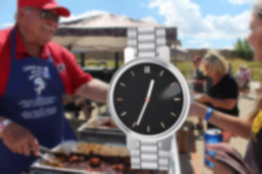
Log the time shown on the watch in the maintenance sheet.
12:34
